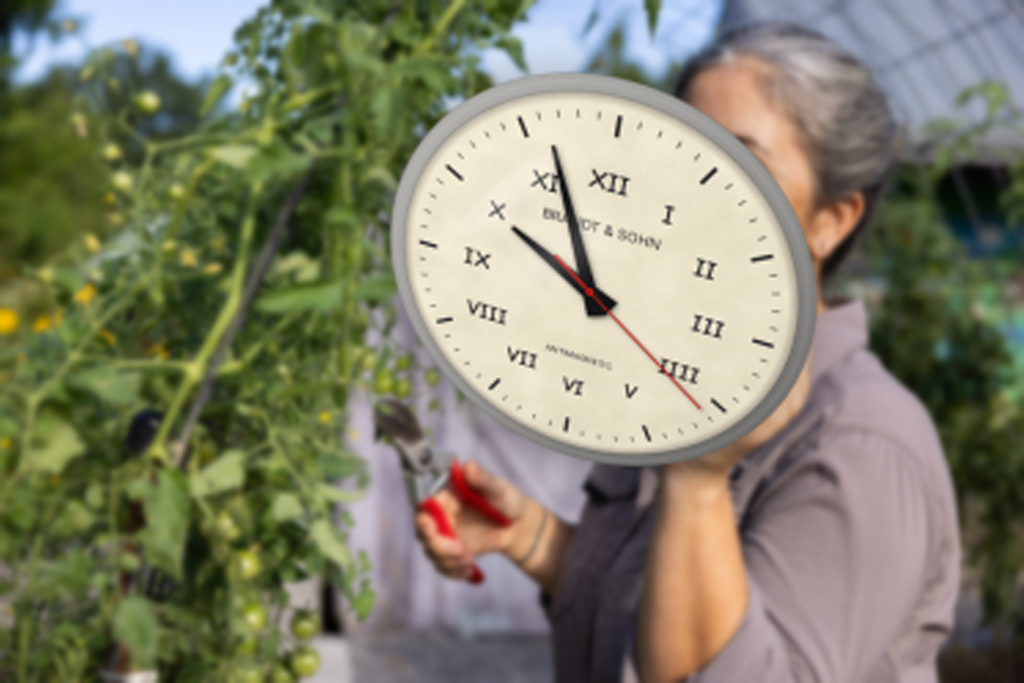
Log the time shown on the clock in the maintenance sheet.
9:56:21
